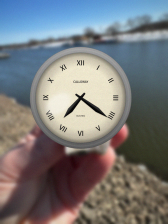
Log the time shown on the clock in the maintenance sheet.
7:21
